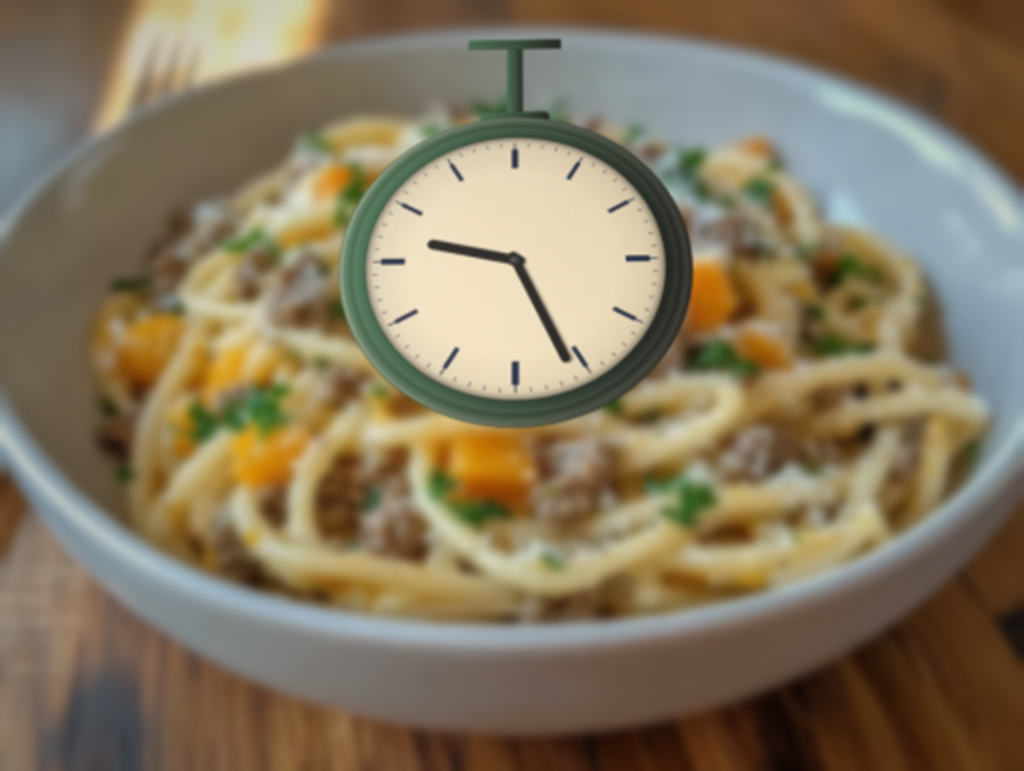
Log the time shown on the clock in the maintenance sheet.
9:26
